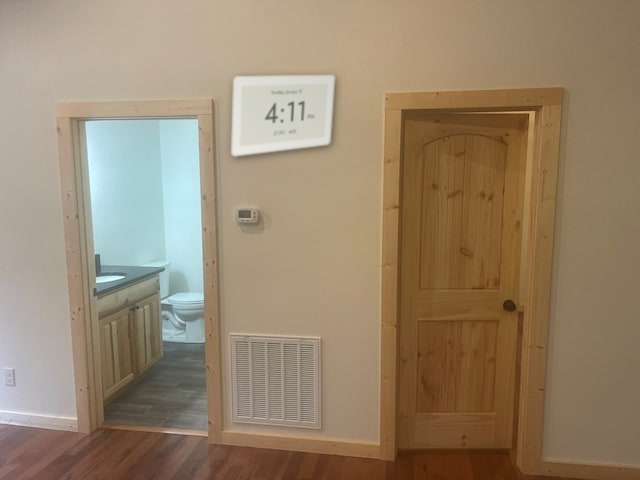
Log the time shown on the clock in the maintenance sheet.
4:11
